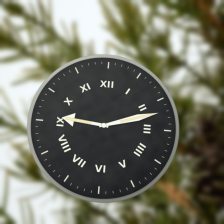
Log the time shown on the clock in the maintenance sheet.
9:12
